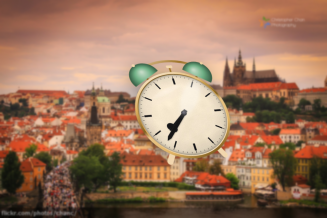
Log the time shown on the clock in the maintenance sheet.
7:37
